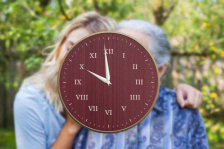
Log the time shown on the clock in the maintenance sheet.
9:59
